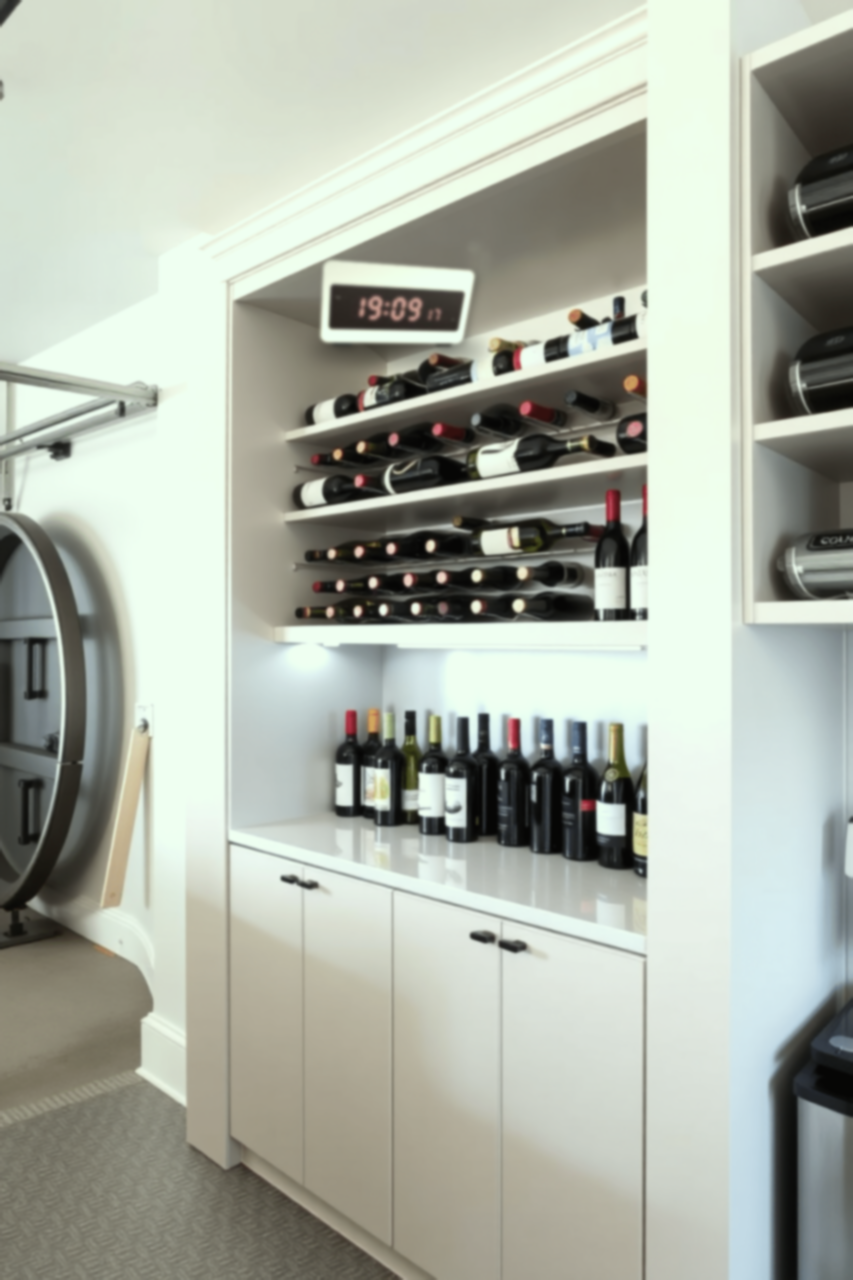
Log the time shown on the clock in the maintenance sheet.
19:09
